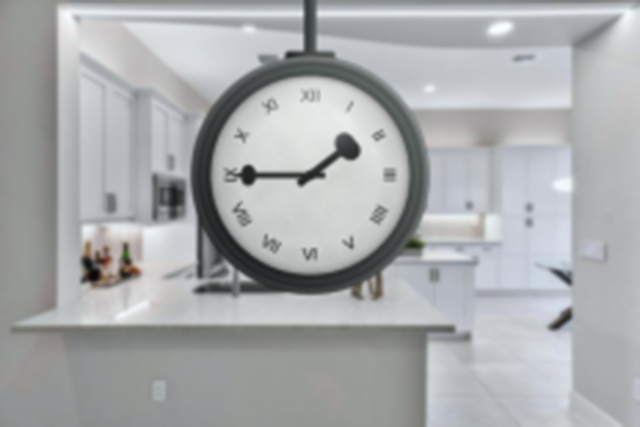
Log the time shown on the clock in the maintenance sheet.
1:45
